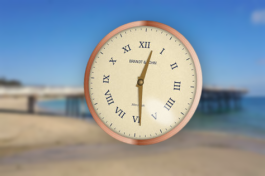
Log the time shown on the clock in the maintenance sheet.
12:29
